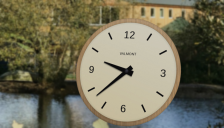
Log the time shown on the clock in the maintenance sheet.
9:38
